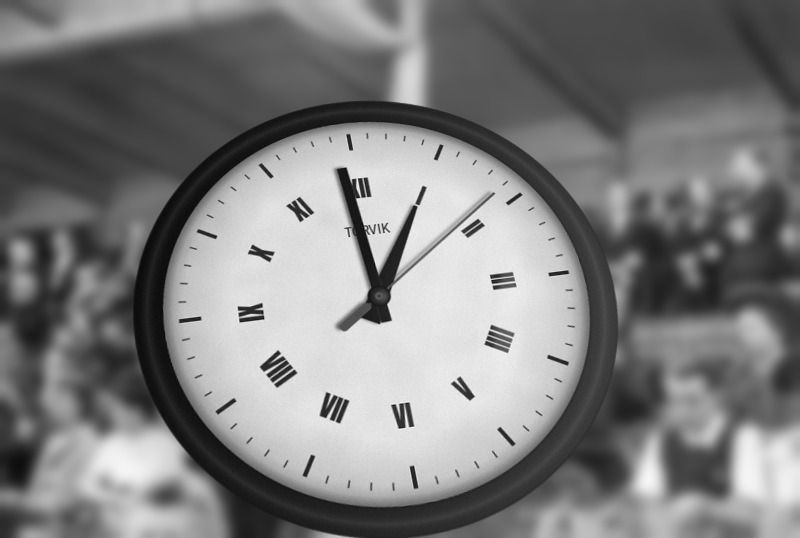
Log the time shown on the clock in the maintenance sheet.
12:59:09
